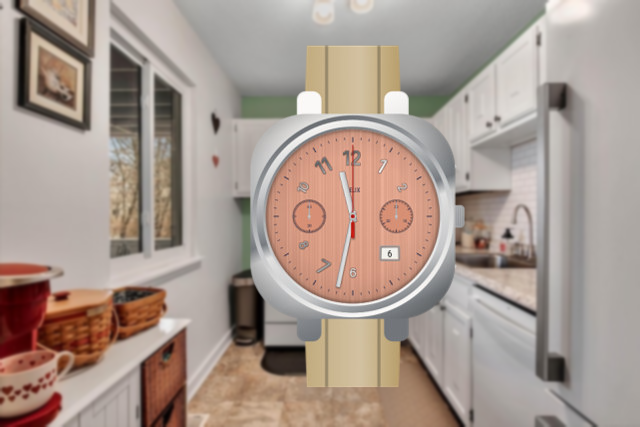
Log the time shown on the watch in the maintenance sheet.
11:32
